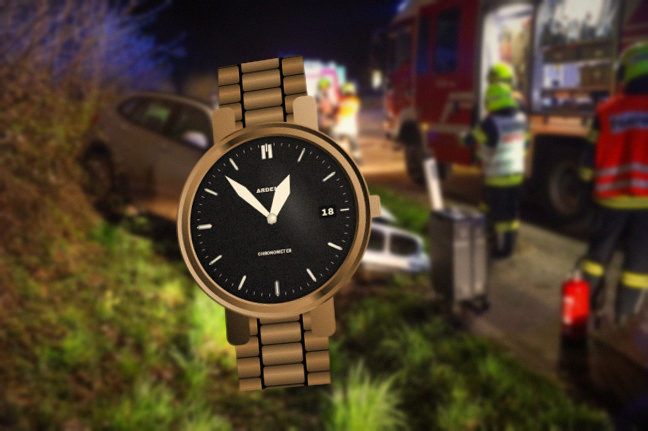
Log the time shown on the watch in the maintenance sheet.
12:53
